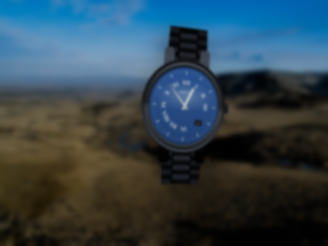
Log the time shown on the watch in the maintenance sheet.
12:53
